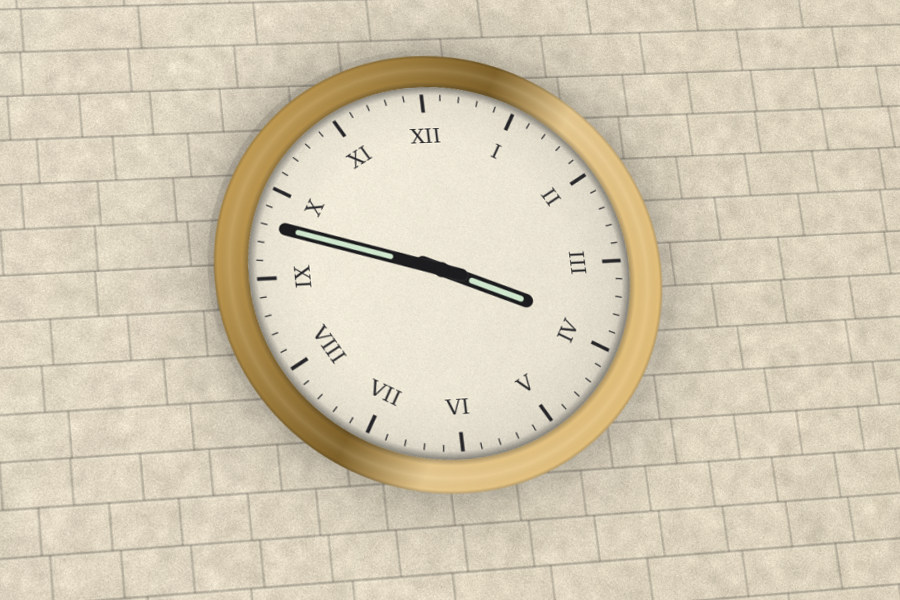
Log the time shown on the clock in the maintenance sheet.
3:48
